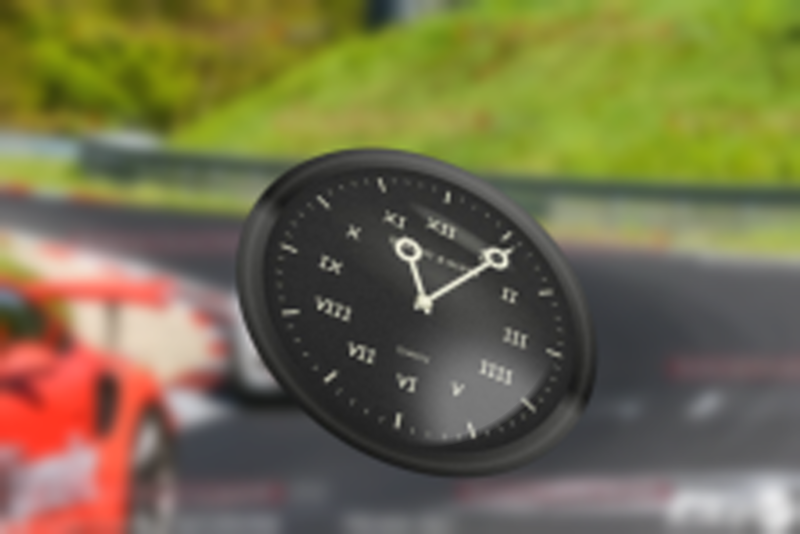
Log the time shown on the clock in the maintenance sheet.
11:06
